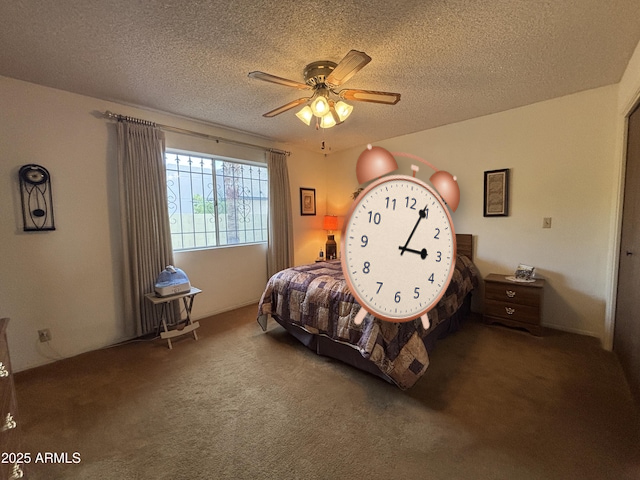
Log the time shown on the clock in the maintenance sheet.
3:04
